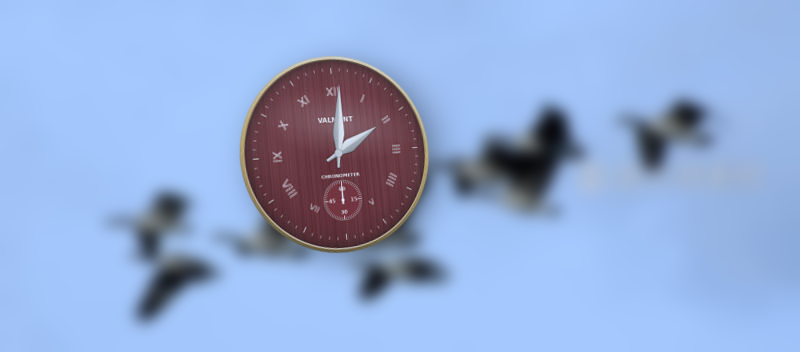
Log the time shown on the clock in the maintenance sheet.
2:01
